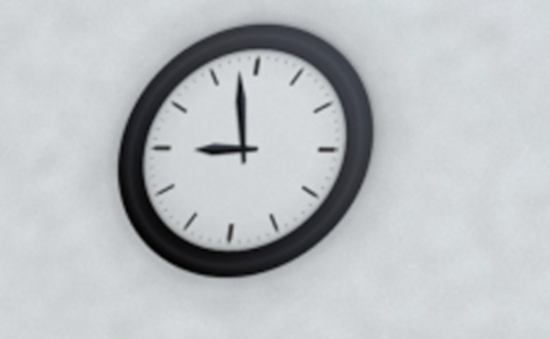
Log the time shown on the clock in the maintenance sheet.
8:58
